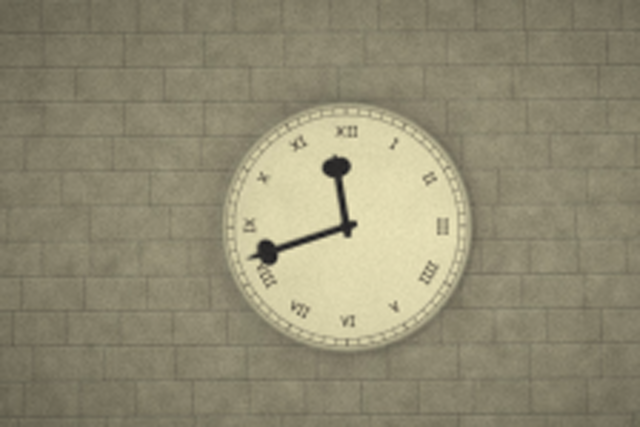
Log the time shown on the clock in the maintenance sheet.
11:42
